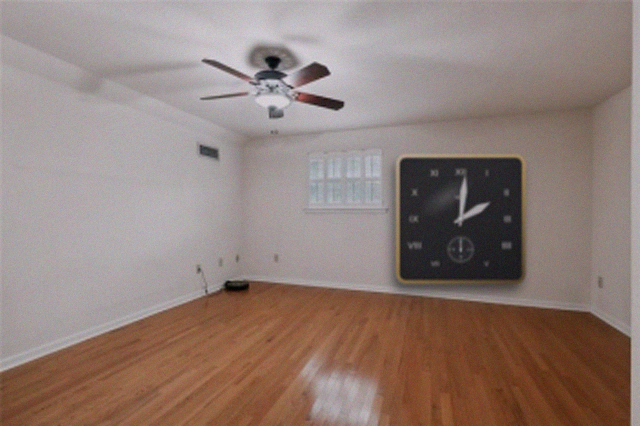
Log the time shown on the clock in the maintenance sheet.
2:01
